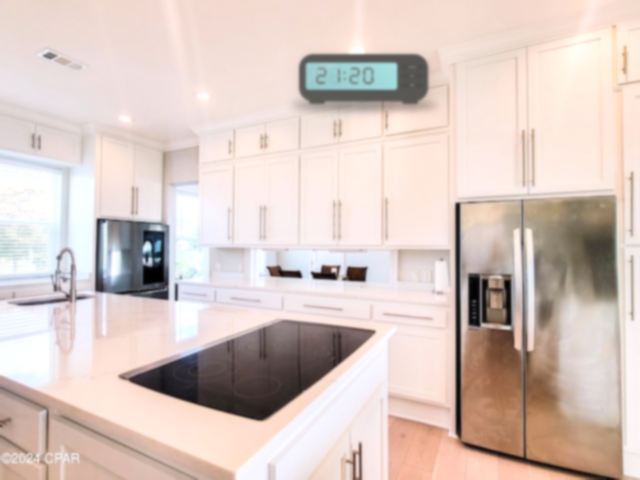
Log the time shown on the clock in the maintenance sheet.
21:20
